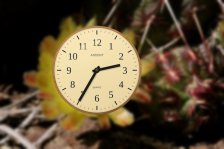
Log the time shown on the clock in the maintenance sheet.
2:35
